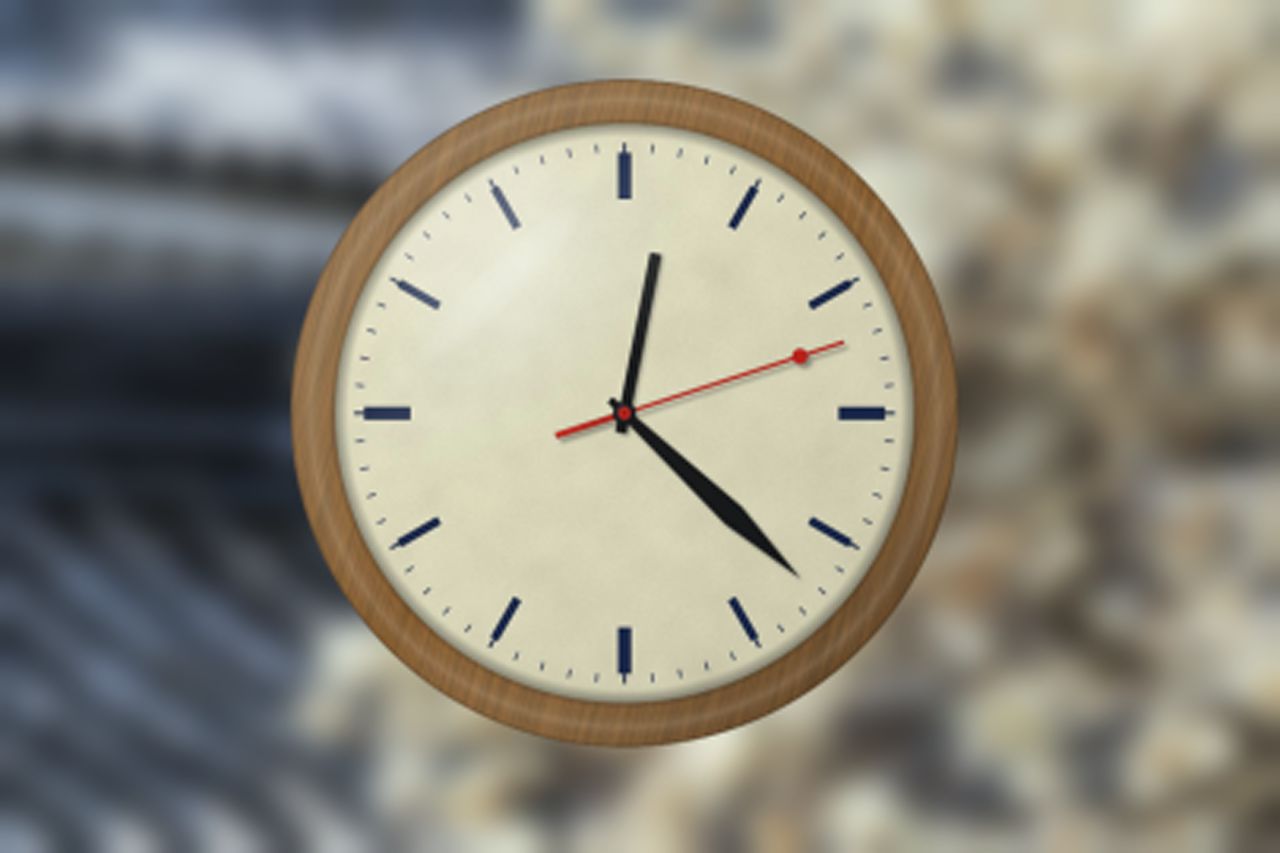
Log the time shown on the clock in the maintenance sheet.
12:22:12
